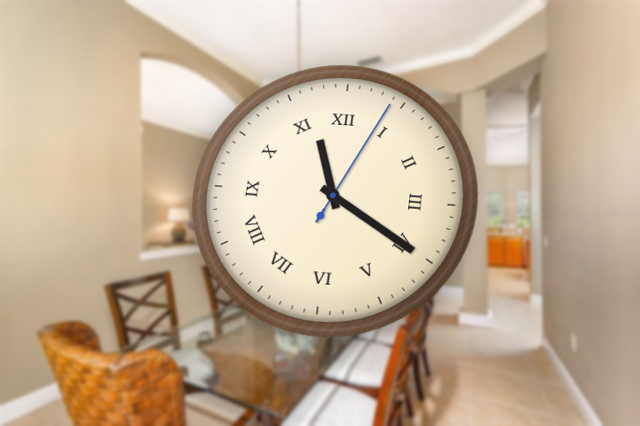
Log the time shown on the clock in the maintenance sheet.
11:20:04
